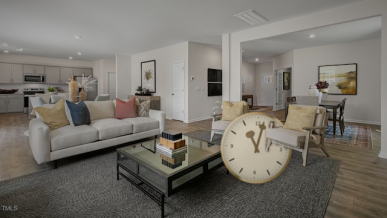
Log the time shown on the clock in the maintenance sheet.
11:02
